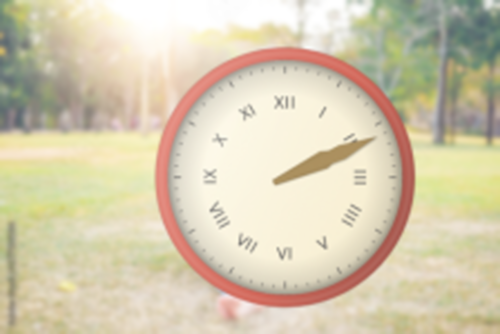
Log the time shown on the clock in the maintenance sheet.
2:11
